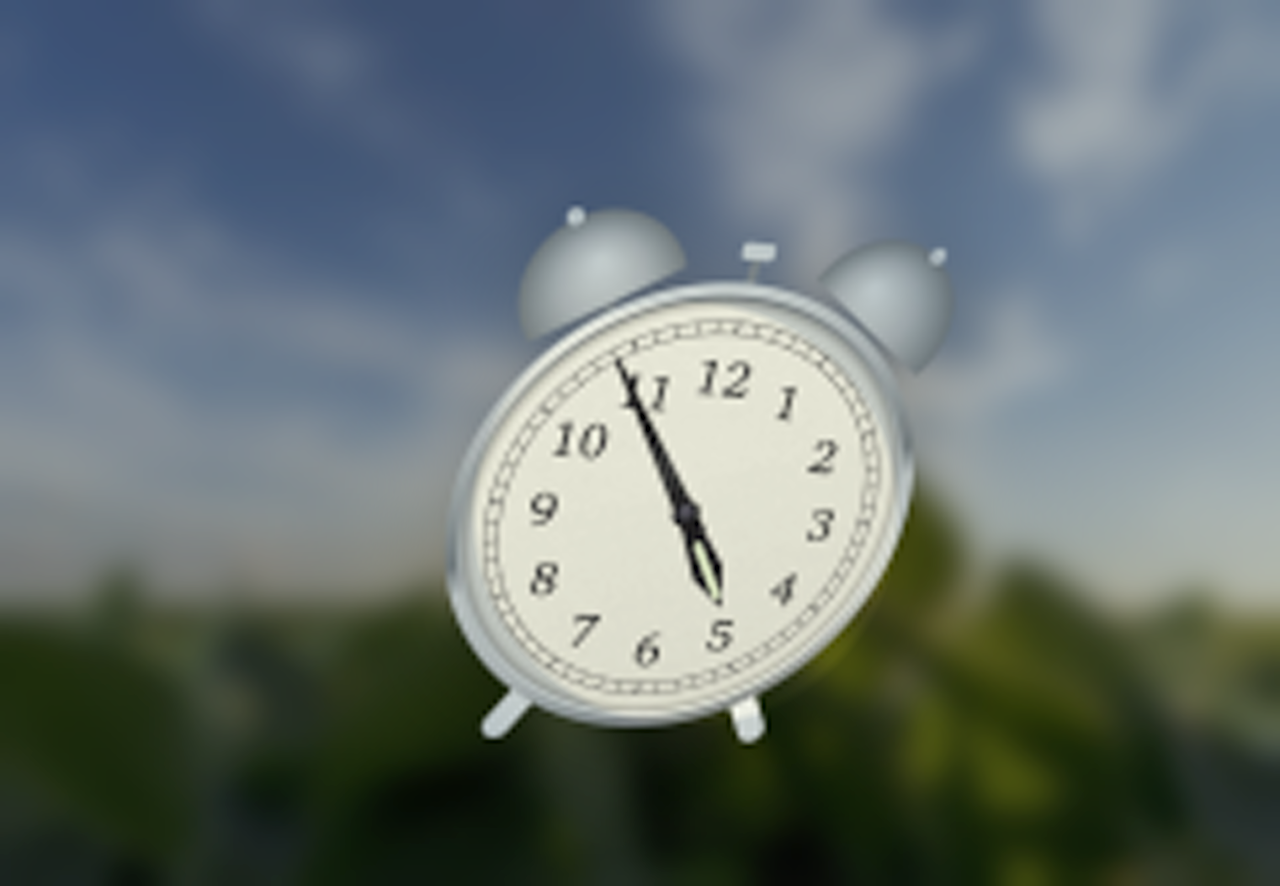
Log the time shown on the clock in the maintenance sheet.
4:54
